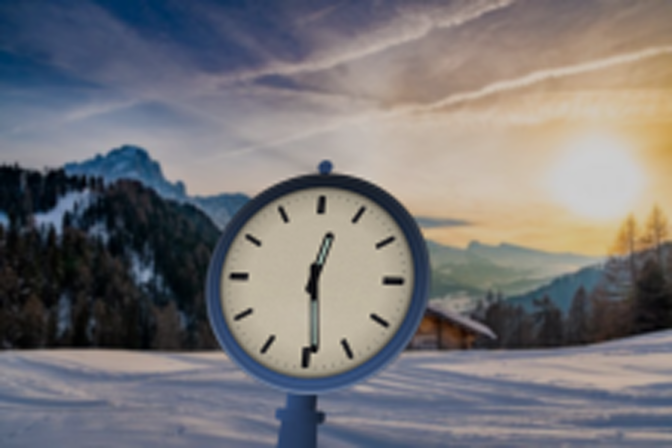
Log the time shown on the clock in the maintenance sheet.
12:29
